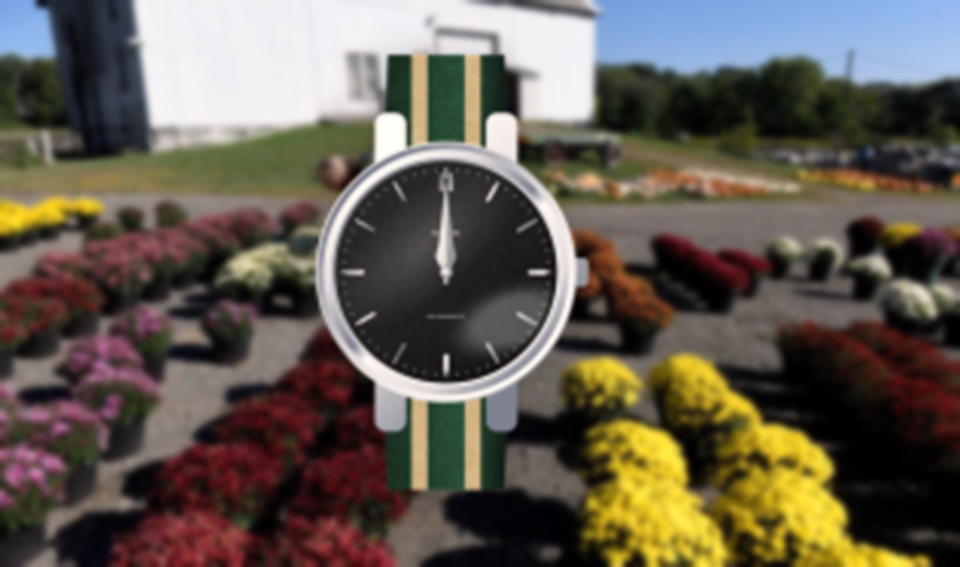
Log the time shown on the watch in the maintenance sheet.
12:00
